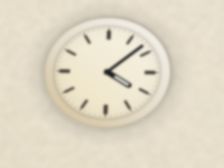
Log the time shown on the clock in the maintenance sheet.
4:08
